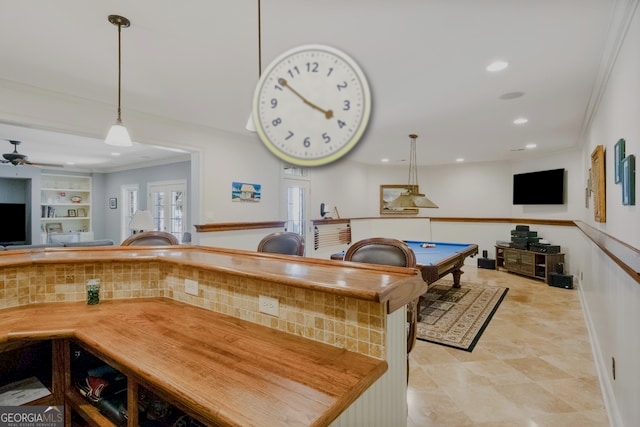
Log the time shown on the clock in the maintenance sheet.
3:51
